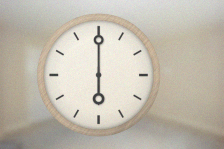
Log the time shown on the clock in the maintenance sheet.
6:00
